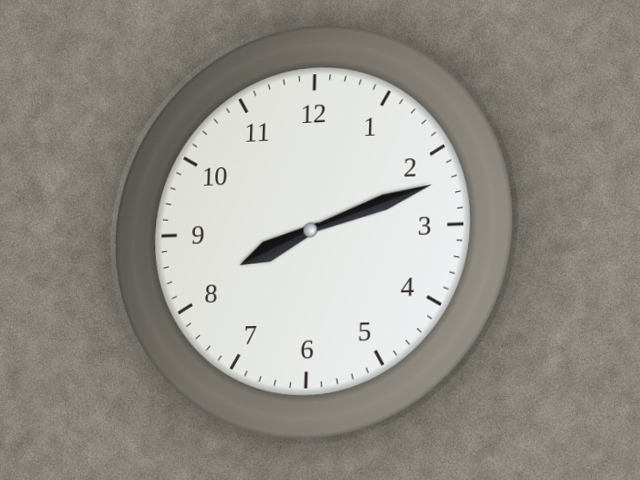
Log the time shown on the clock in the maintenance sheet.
8:12
